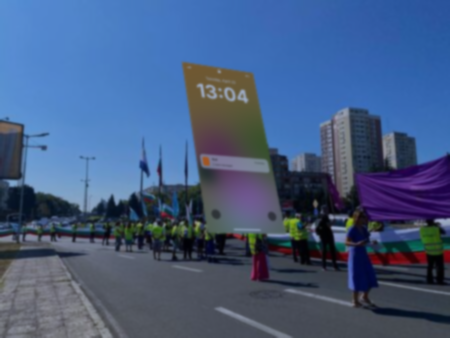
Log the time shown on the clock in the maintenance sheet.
13:04
